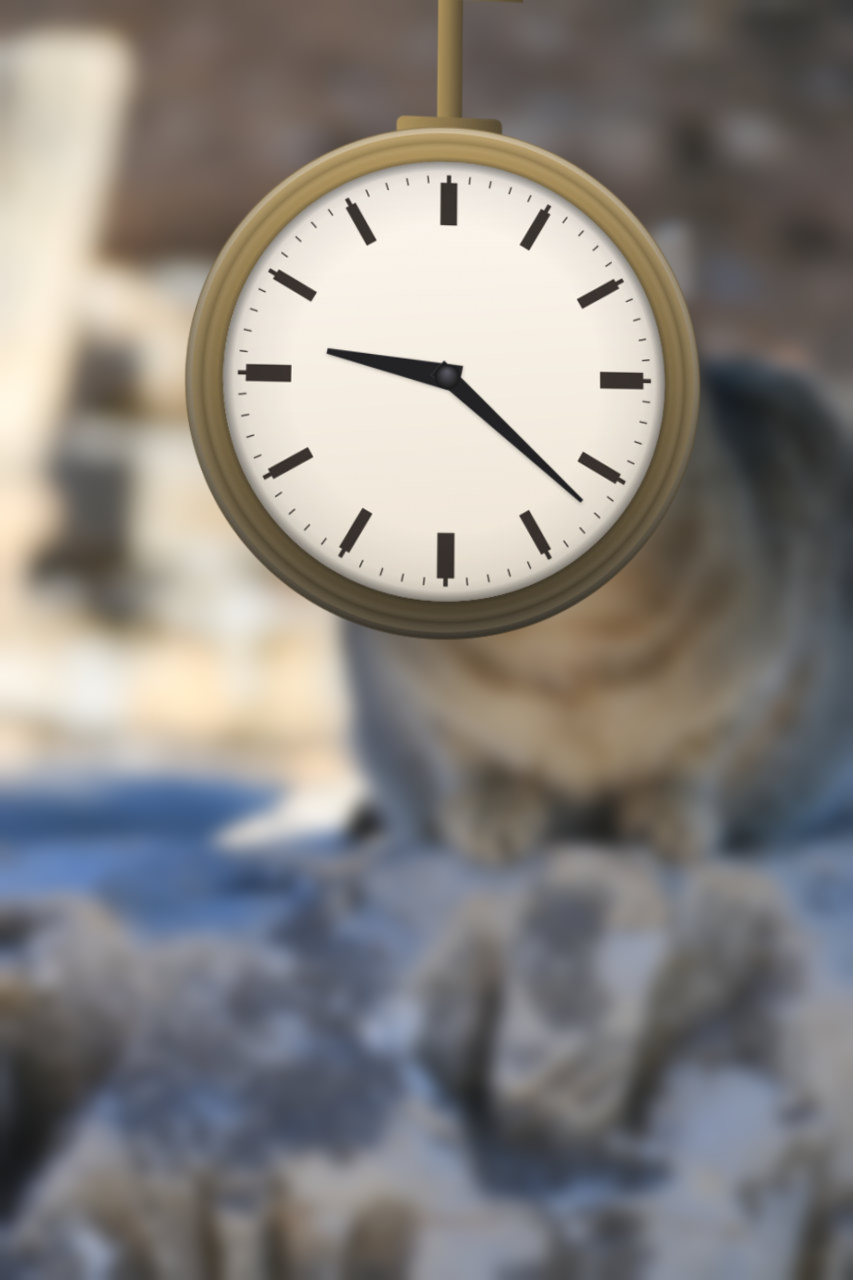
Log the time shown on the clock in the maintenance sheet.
9:22
